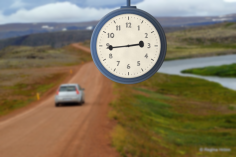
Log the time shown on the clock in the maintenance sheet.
2:44
